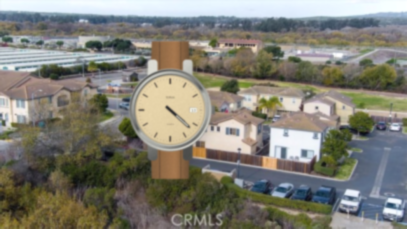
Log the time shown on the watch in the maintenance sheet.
4:22
